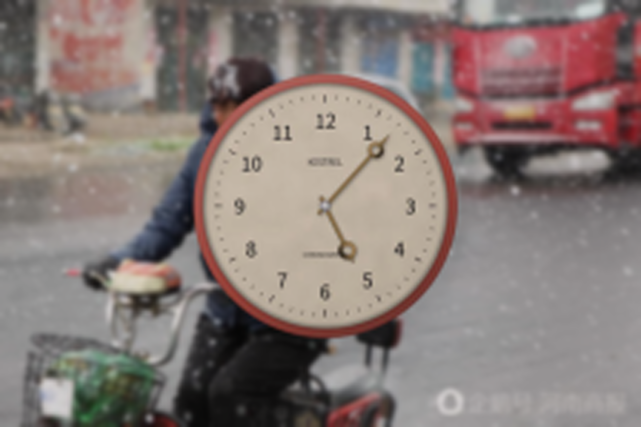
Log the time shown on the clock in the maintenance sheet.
5:07
